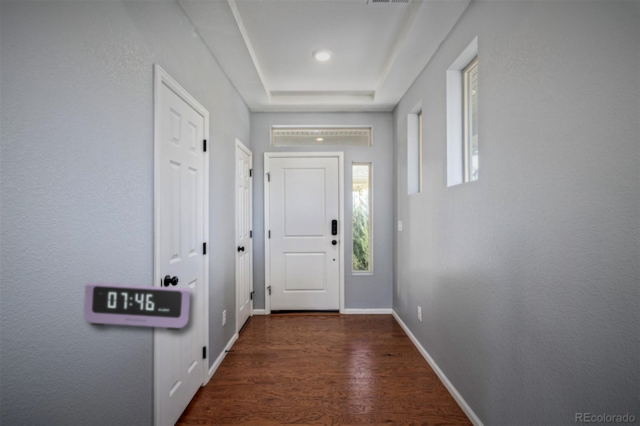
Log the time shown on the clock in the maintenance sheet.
7:46
